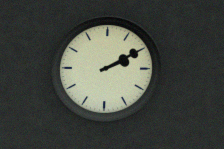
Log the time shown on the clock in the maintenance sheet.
2:10
